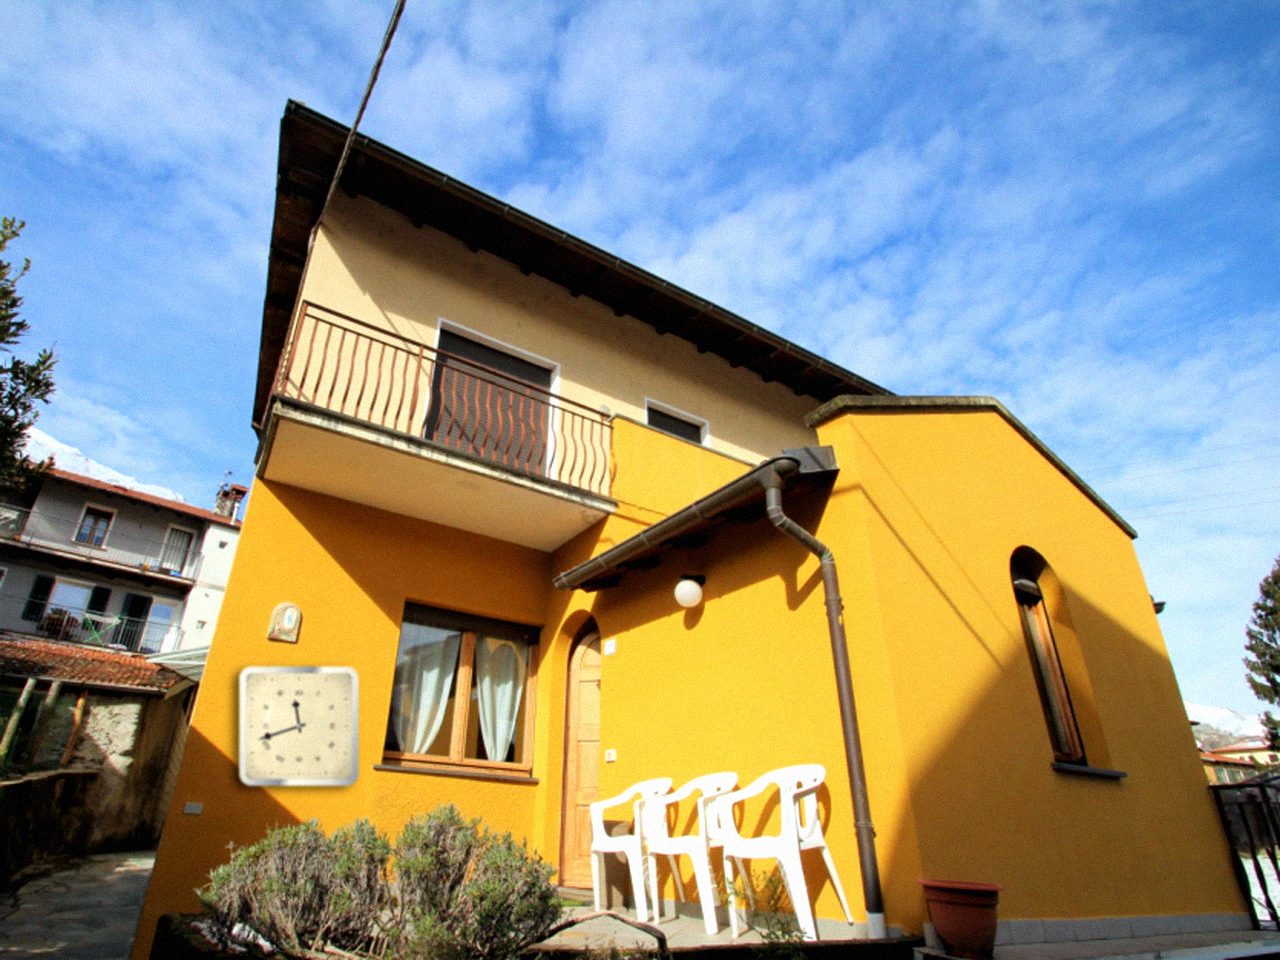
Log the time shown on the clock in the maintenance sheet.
11:42
